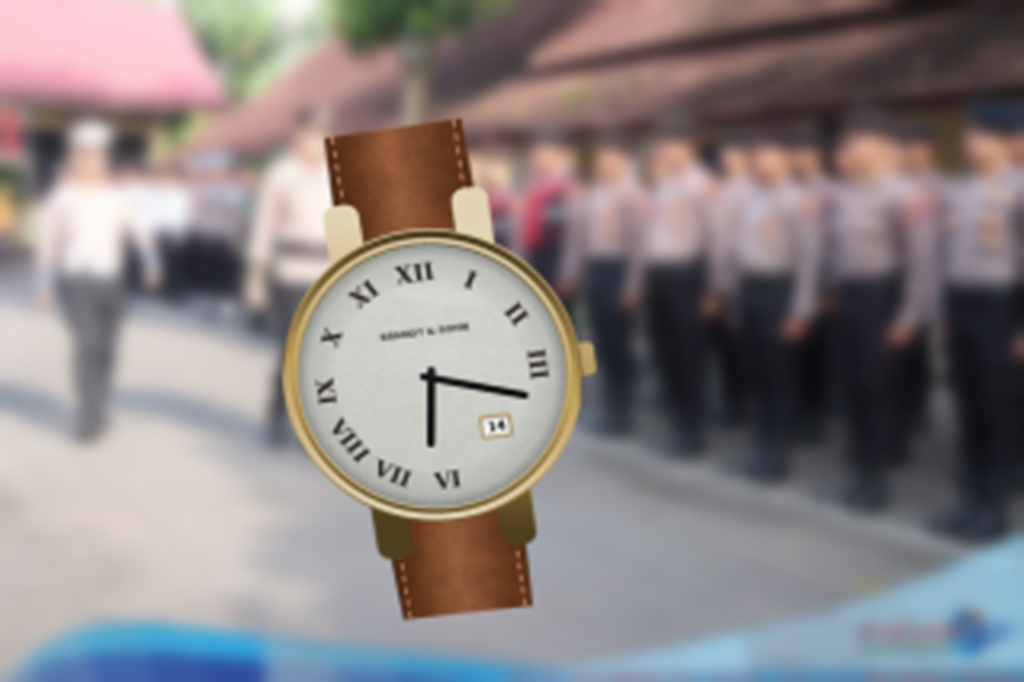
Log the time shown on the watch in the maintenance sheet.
6:18
